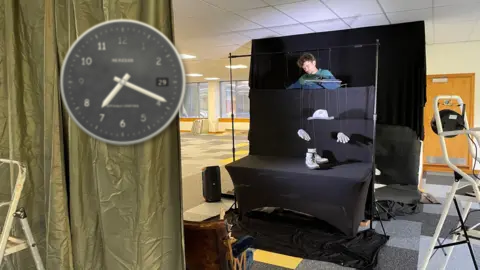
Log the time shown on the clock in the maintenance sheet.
7:19
